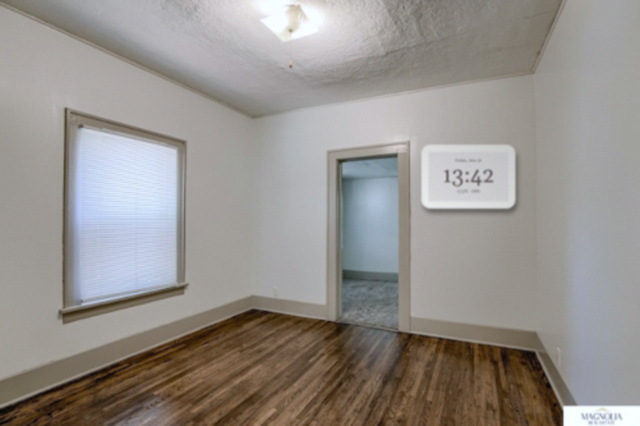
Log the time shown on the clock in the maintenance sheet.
13:42
